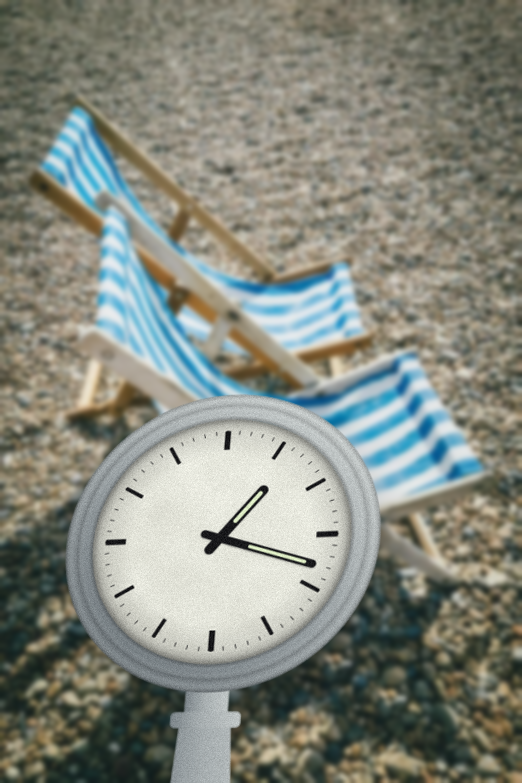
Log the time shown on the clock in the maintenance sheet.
1:18
